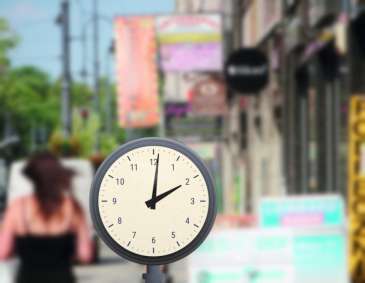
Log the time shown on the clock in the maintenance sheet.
2:01
